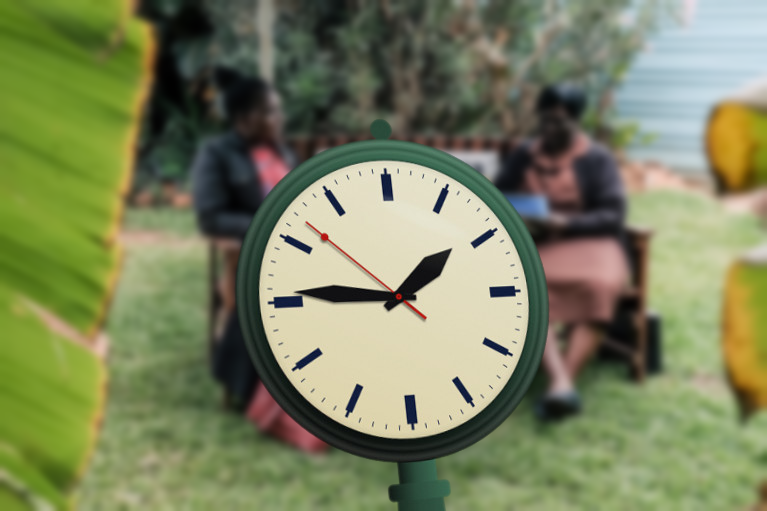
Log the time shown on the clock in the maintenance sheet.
1:45:52
